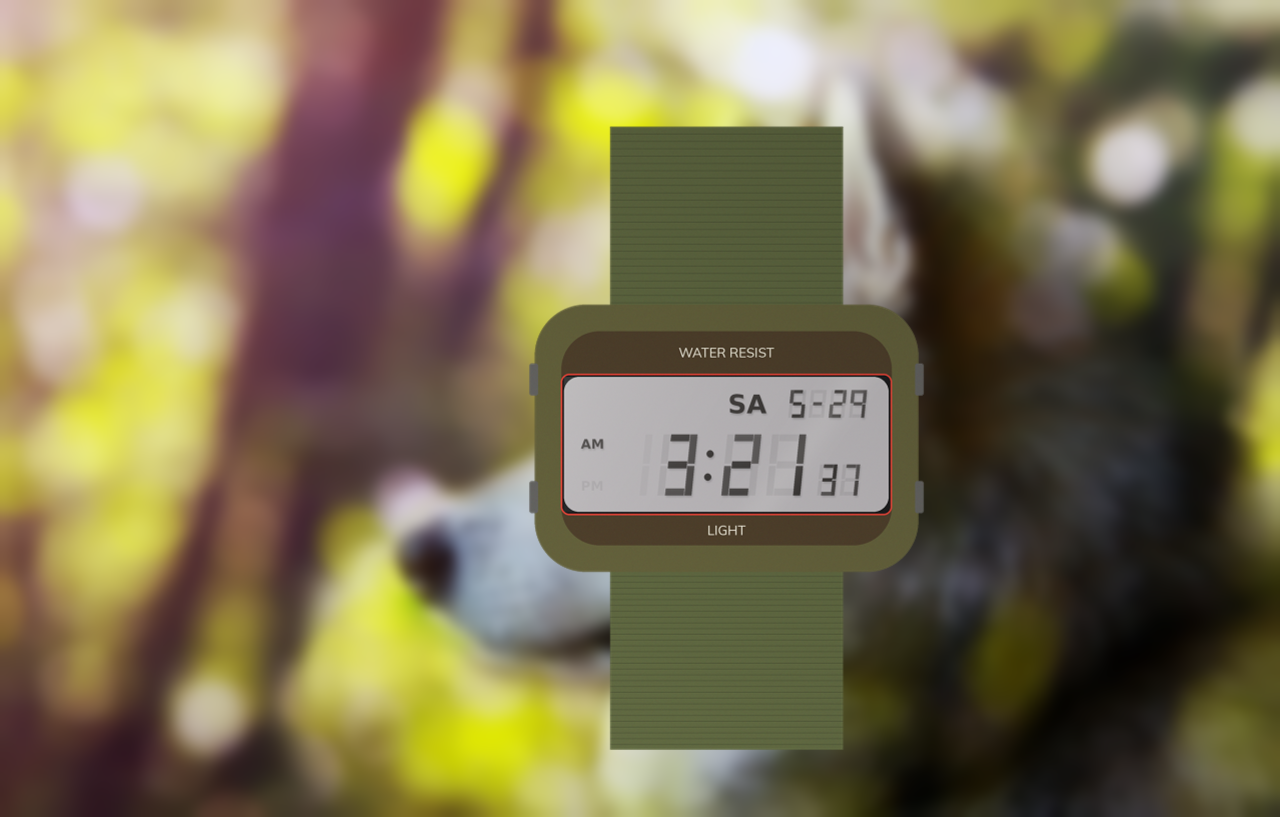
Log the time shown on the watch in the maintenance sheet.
3:21:37
